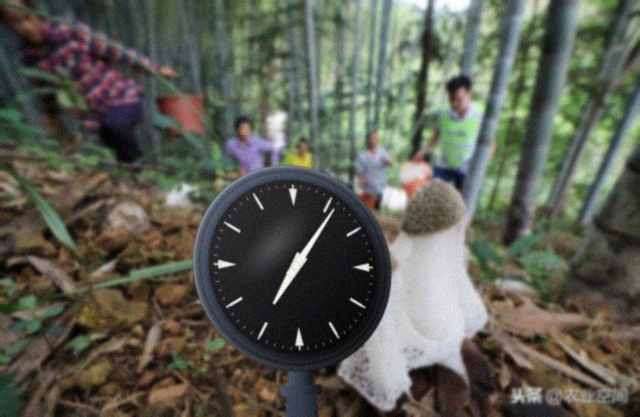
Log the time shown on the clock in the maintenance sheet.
7:06
